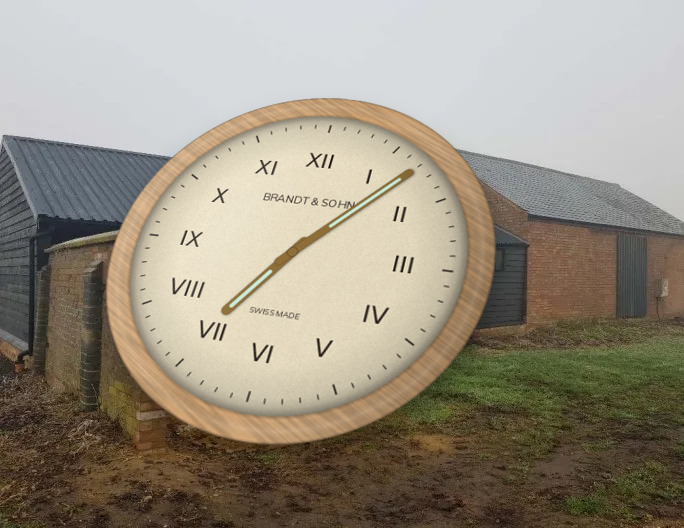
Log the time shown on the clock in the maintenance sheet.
7:07
